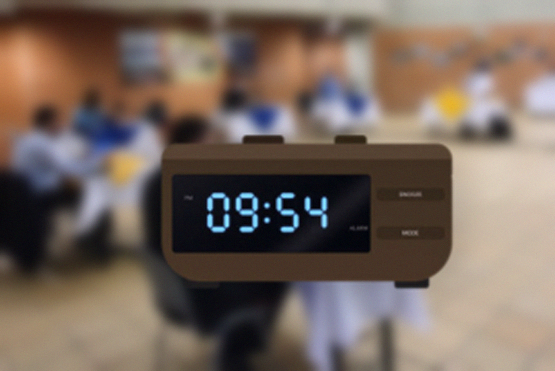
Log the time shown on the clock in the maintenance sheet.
9:54
